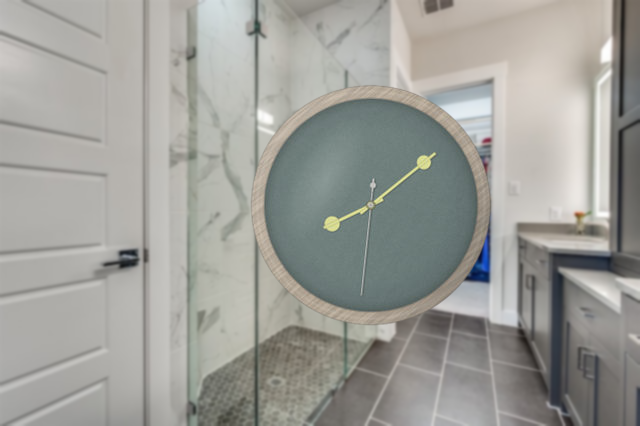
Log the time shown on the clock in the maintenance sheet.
8:08:31
